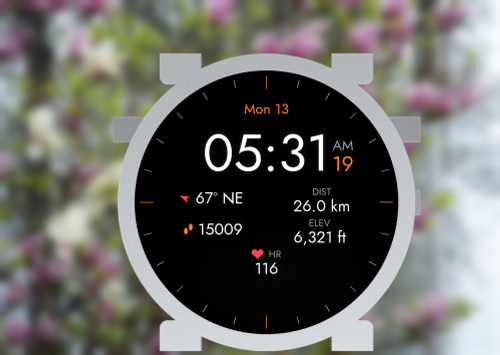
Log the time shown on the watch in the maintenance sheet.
5:31:19
